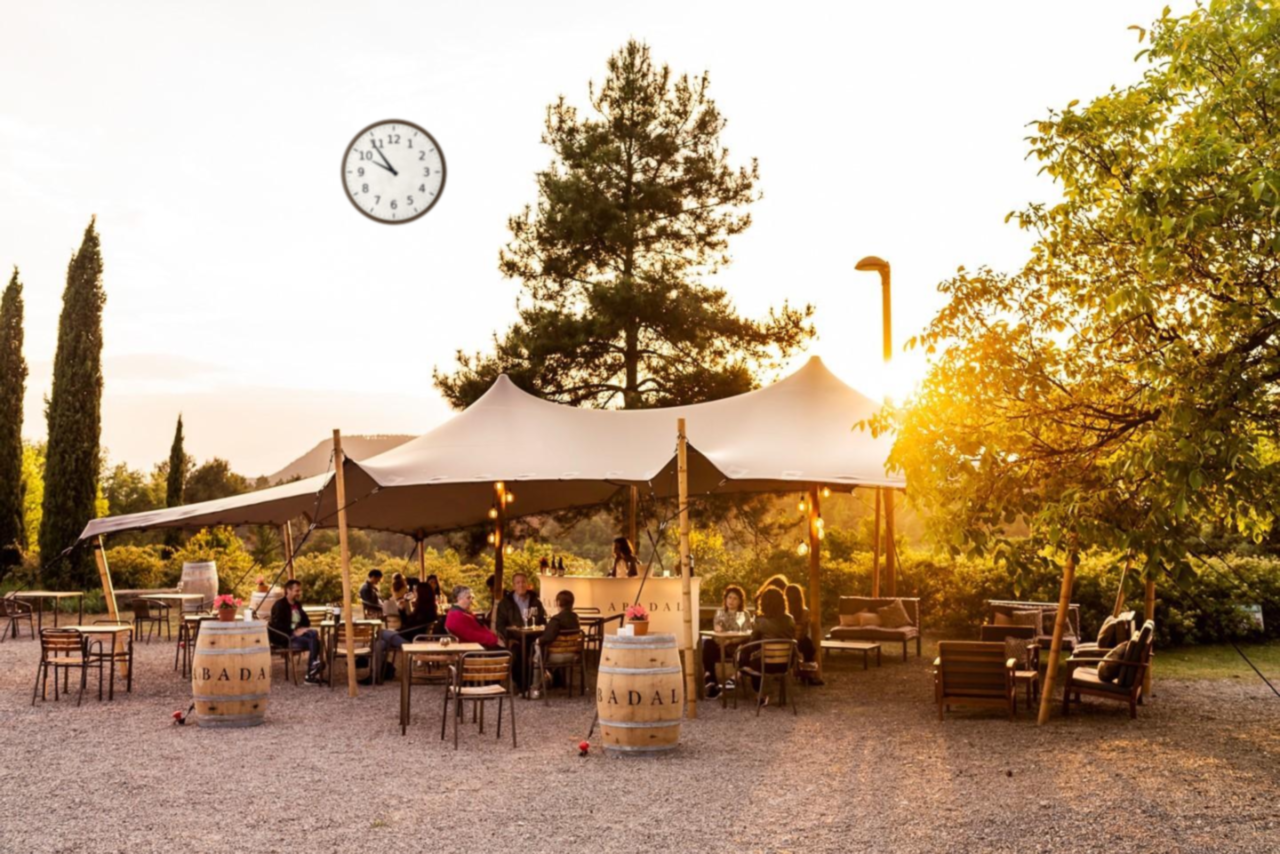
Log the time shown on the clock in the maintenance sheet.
9:54
